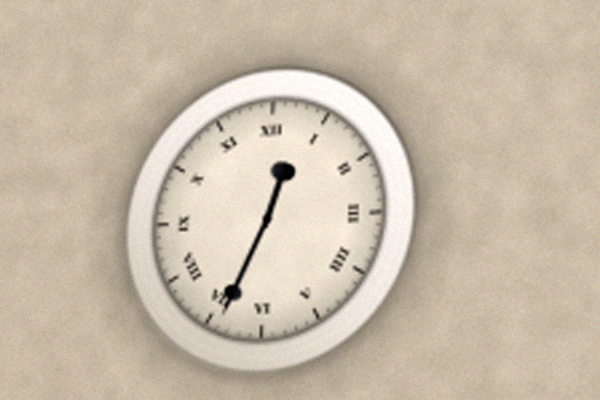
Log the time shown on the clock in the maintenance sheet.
12:34
